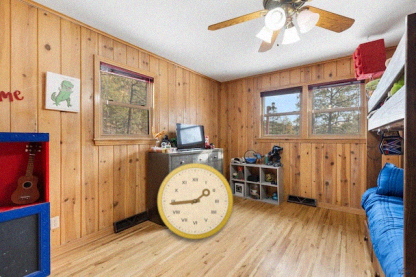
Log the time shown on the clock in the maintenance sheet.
1:44
